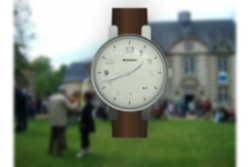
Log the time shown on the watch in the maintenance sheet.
1:42
